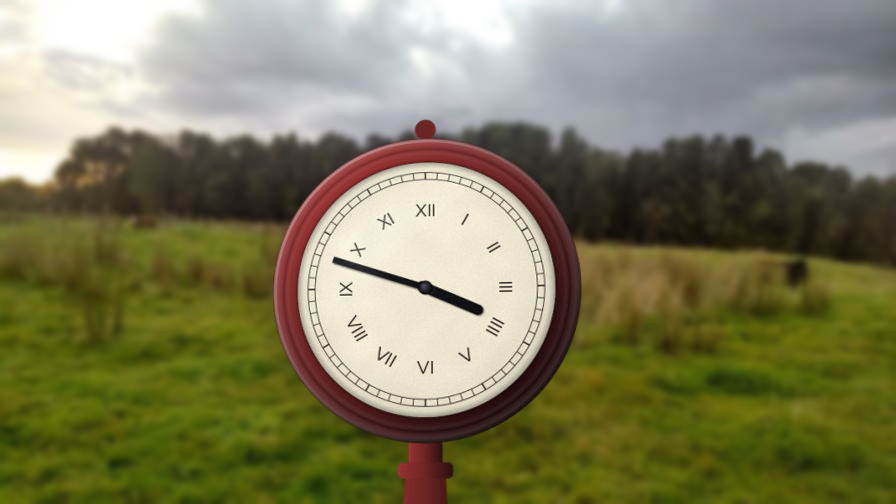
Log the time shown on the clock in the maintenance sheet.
3:48
